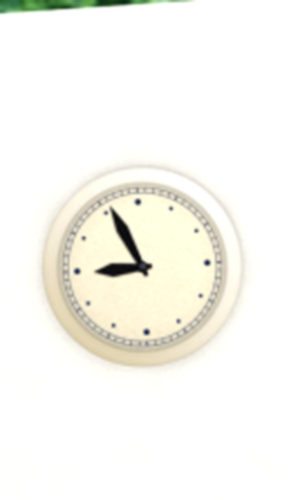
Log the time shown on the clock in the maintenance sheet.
8:56
